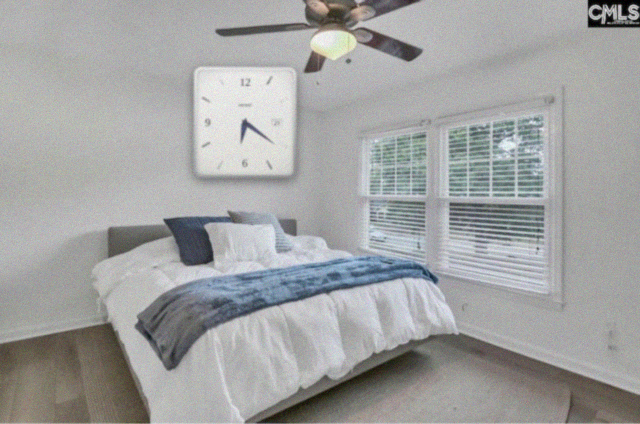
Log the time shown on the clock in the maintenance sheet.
6:21
